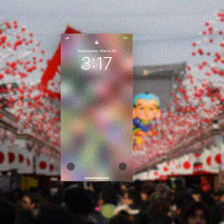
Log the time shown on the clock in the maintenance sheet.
3:17
